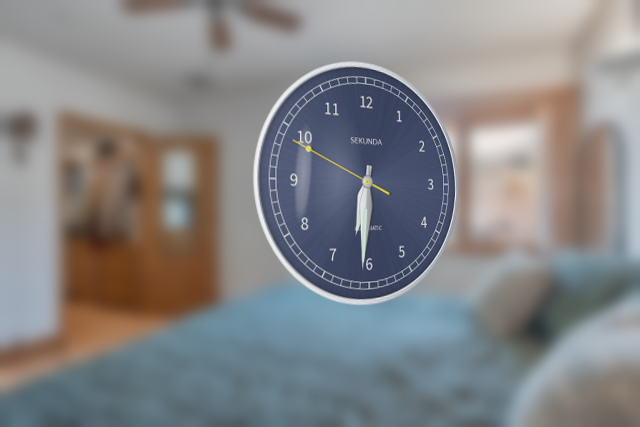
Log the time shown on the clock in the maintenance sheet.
6:30:49
